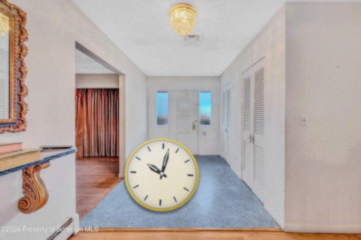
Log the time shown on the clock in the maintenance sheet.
10:02
